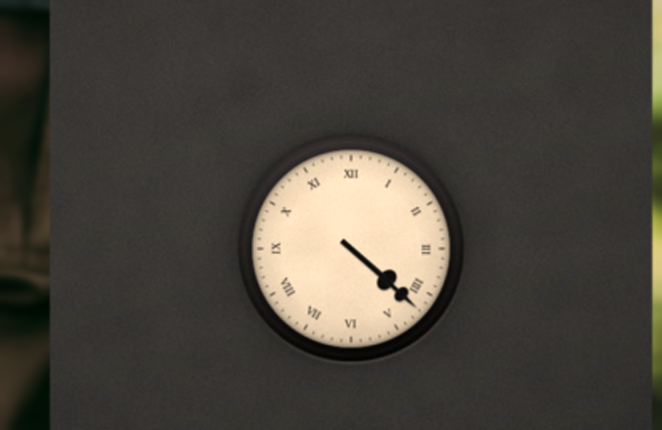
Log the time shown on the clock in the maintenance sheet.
4:22
